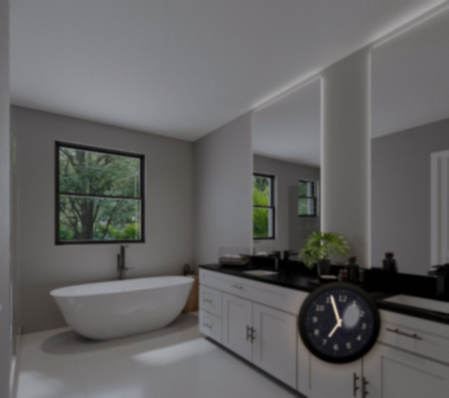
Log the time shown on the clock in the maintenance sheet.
6:56
